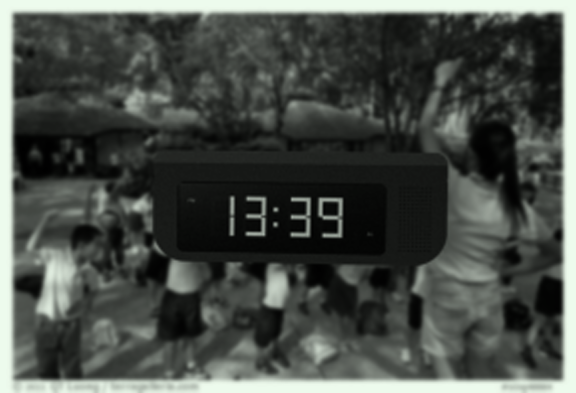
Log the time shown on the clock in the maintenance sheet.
13:39
